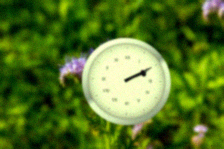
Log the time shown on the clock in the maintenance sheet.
2:10
